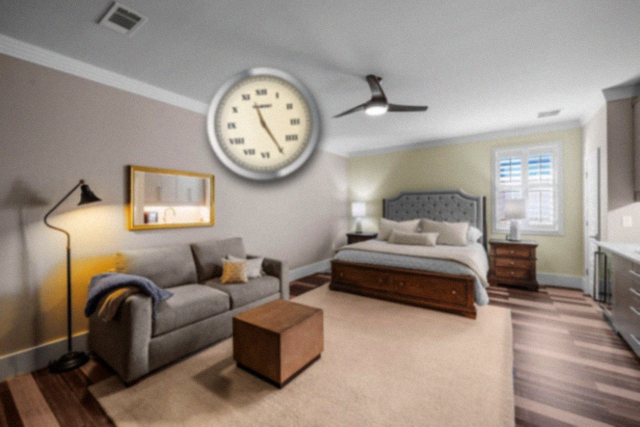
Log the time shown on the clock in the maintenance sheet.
11:25
